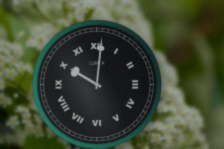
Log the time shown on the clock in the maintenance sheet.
10:01
